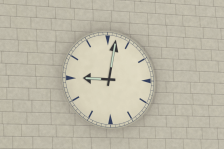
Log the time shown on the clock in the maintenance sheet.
9:02
